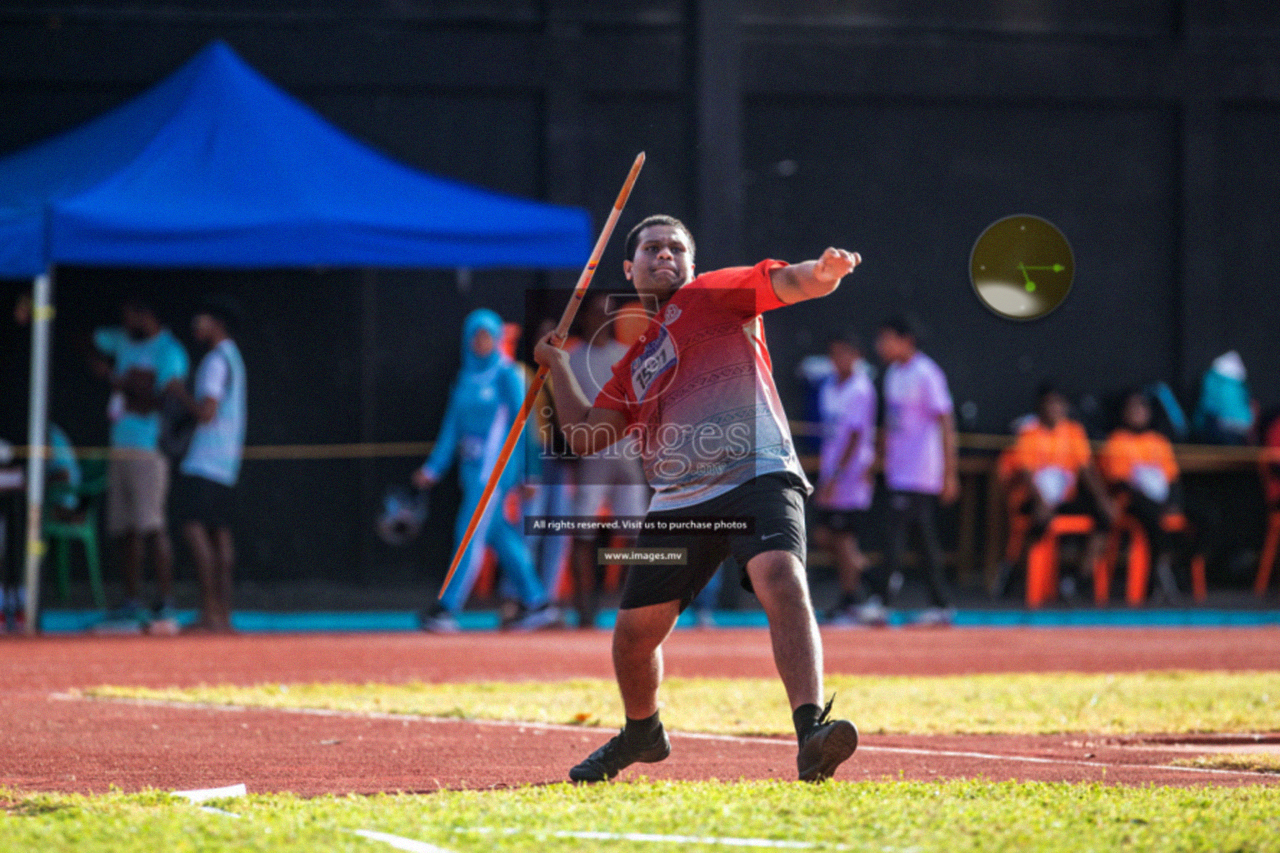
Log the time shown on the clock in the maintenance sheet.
5:15
